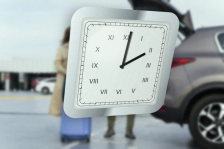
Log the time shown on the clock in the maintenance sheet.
2:01
